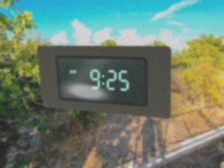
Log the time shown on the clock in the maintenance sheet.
9:25
